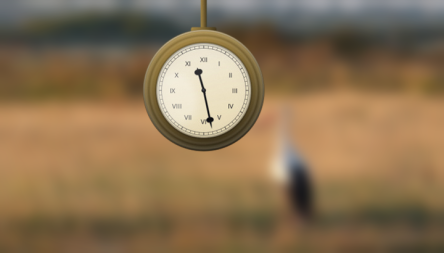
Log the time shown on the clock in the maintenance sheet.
11:28
